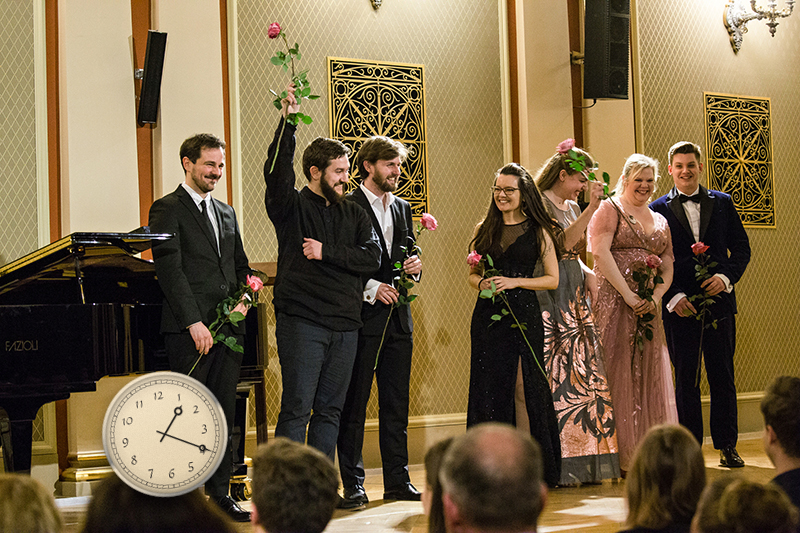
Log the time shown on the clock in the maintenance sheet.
1:20
